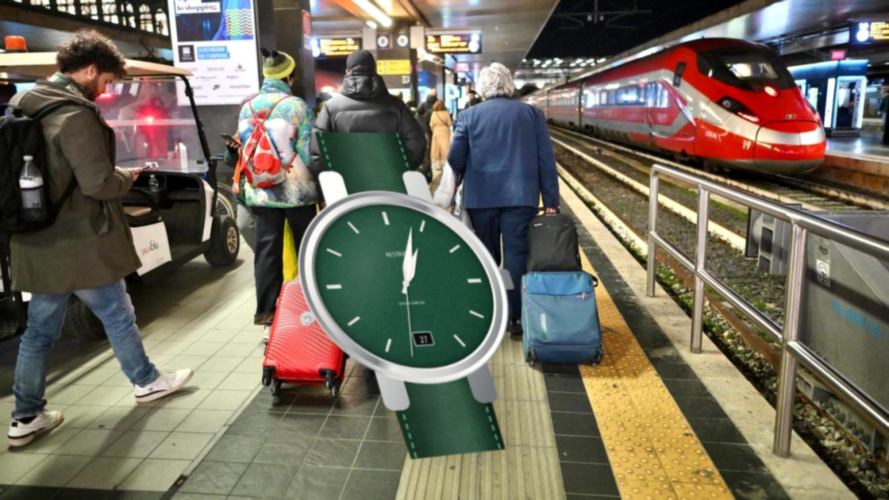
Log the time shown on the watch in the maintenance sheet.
1:03:32
